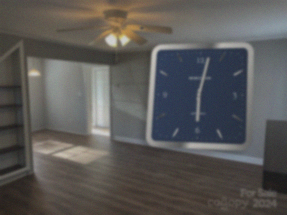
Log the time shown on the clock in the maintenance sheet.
6:02
